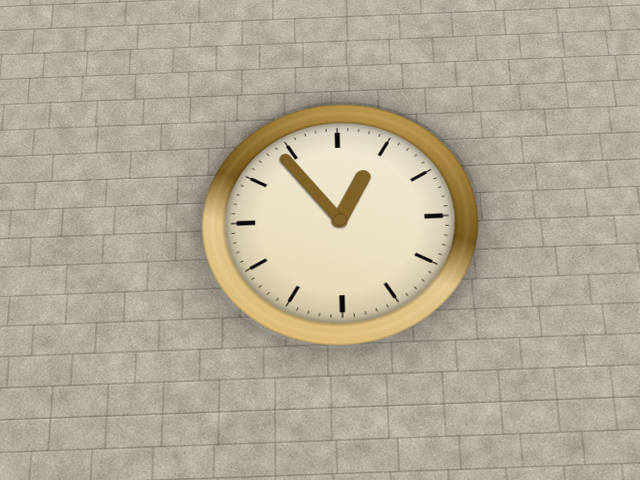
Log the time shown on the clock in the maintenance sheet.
12:54
